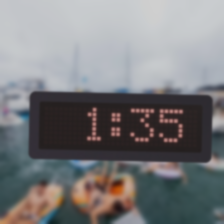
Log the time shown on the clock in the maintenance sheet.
1:35
